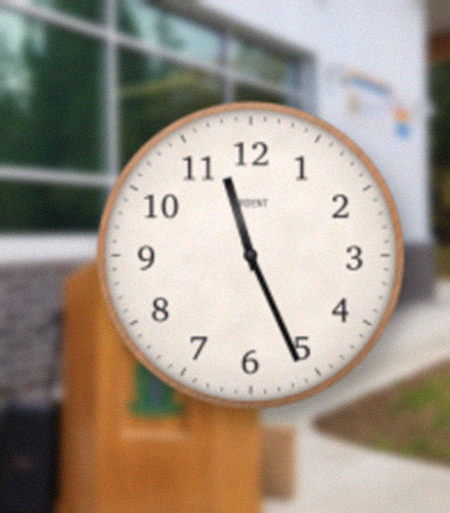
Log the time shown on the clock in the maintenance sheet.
11:26
